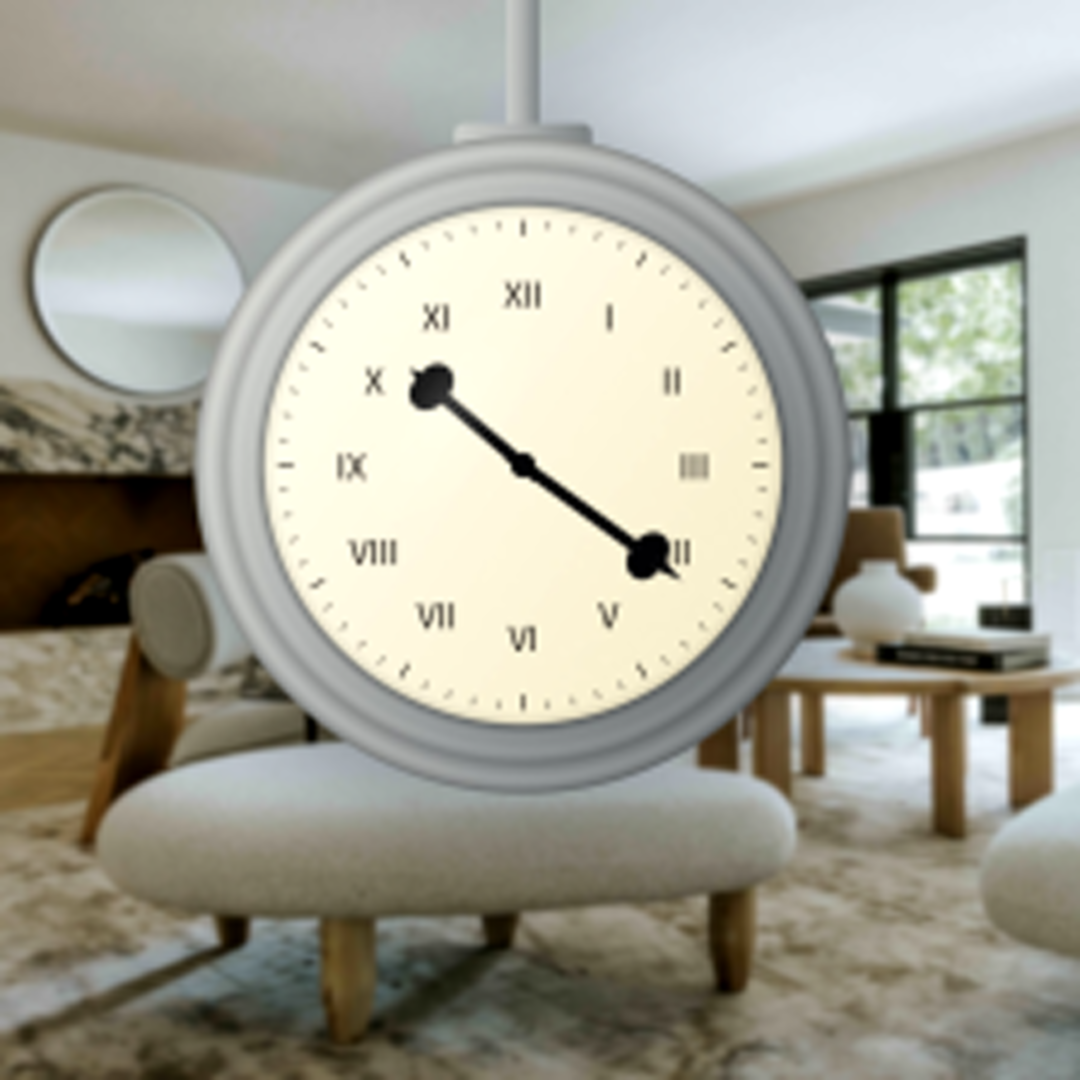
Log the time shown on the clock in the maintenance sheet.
10:21
